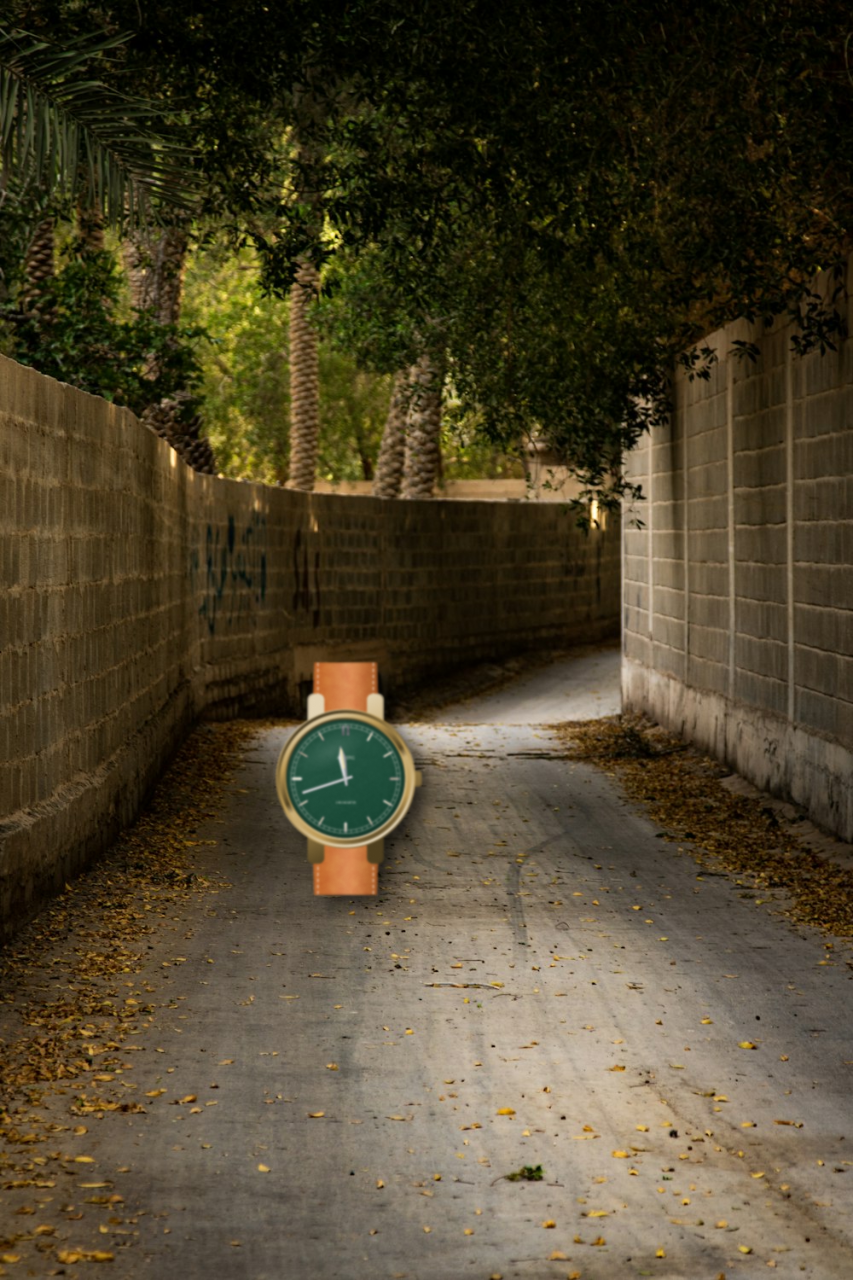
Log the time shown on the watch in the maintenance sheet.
11:42
